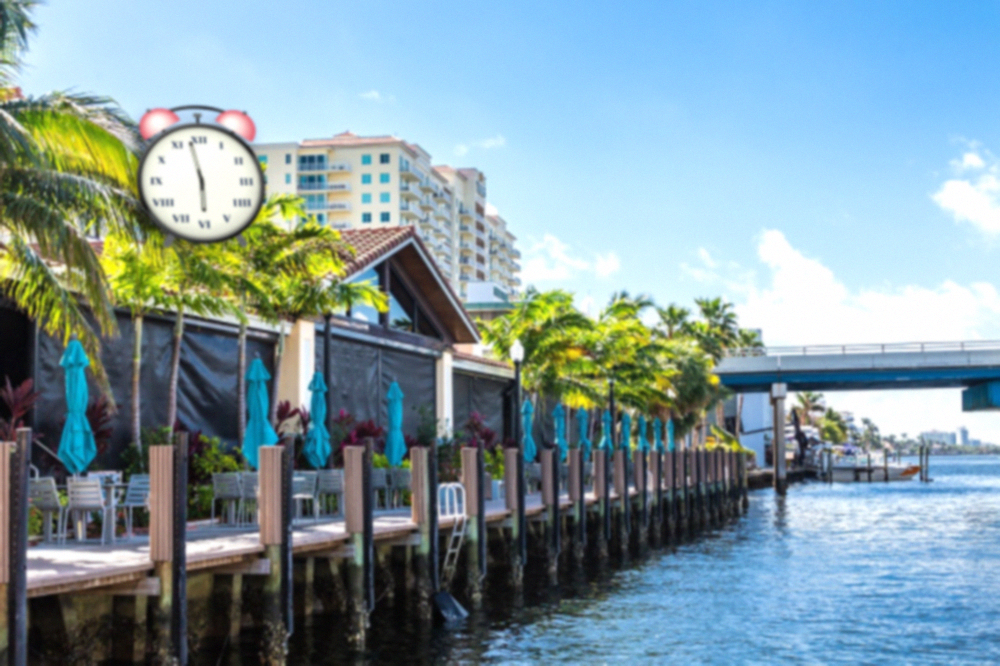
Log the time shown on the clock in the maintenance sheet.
5:58
